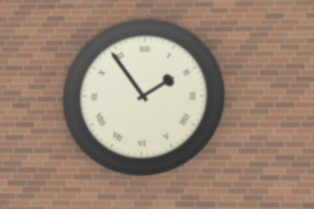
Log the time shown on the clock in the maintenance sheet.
1:54
